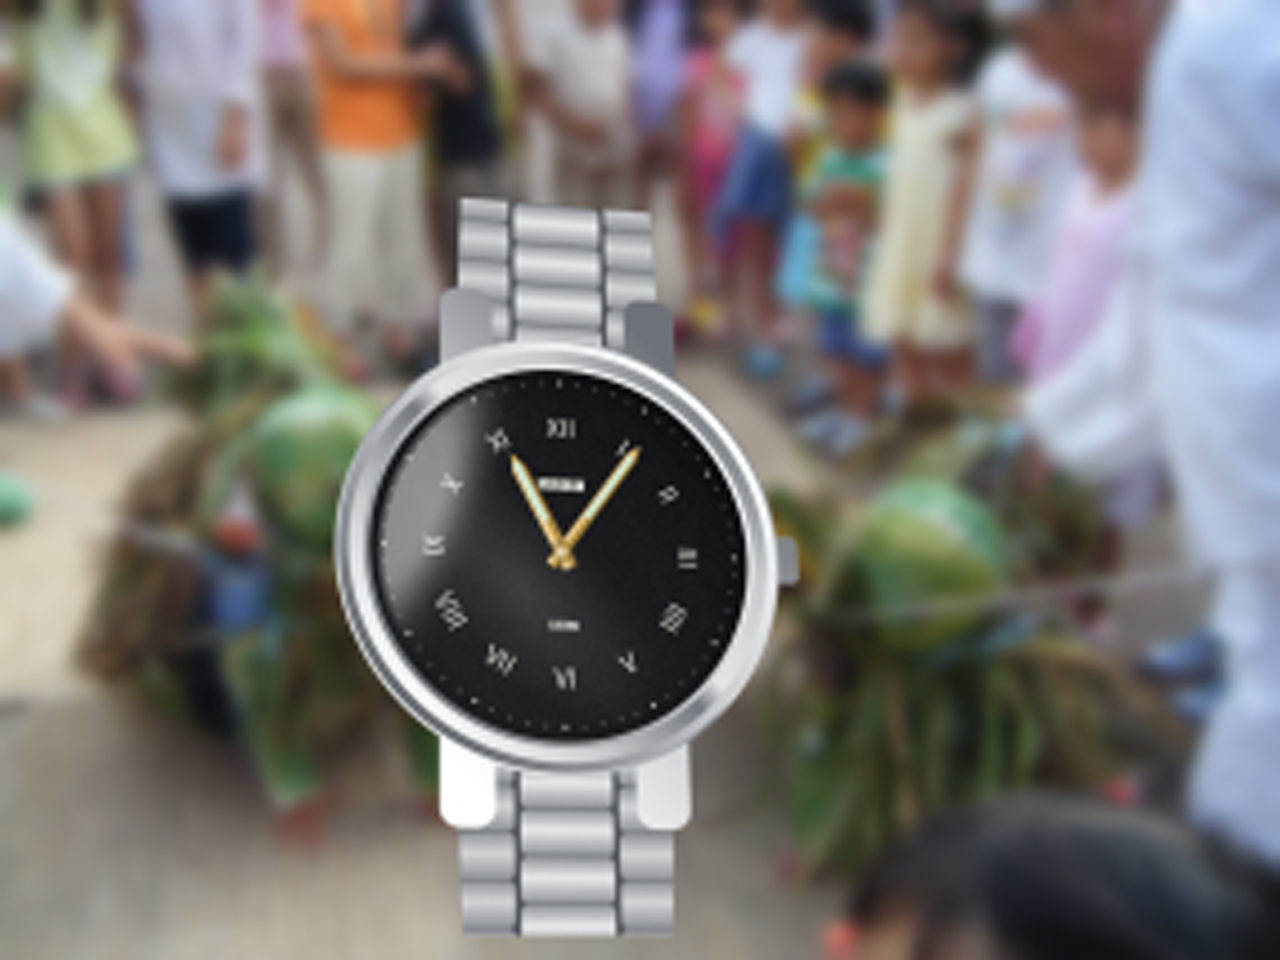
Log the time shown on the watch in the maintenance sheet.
11:06
